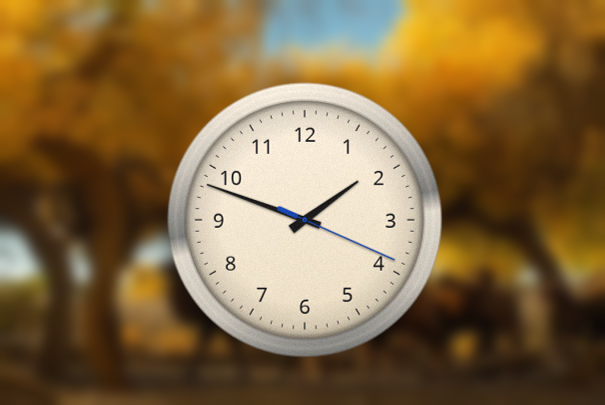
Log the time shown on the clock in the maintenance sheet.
1:48:19
